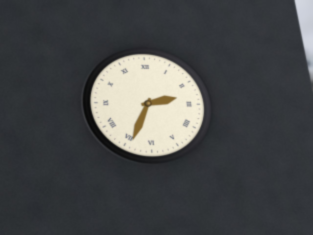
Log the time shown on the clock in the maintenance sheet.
2:34
